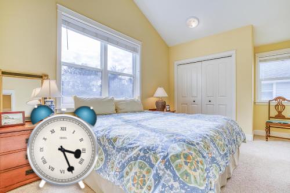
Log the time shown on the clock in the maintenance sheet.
3:26
